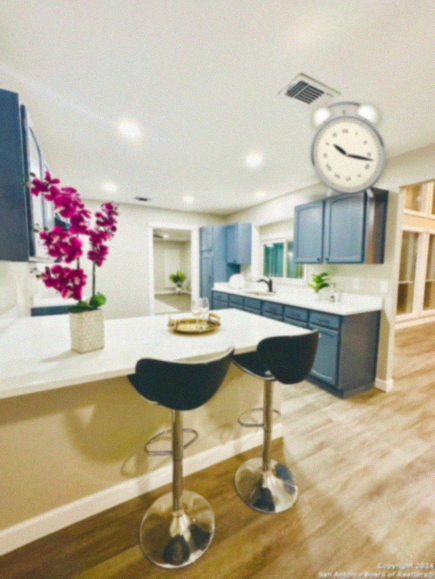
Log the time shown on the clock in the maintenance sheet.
10:17
